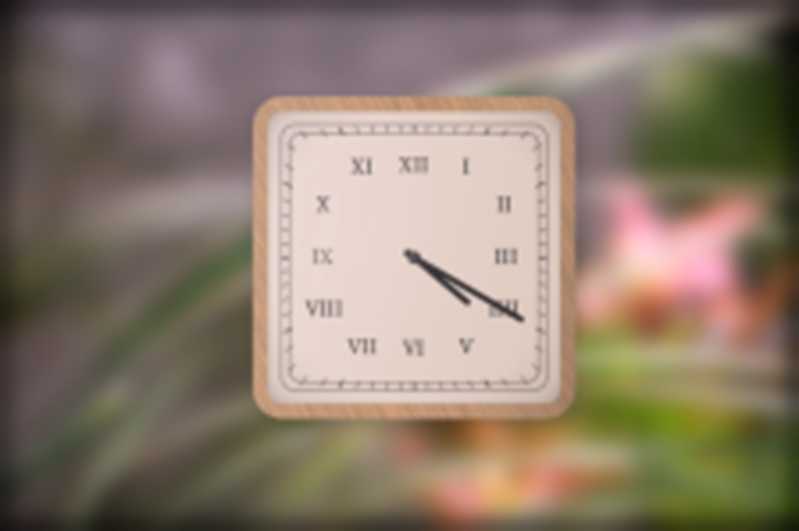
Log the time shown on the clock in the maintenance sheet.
4:20
